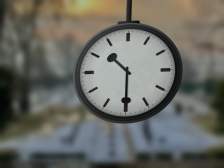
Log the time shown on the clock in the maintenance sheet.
10:30
